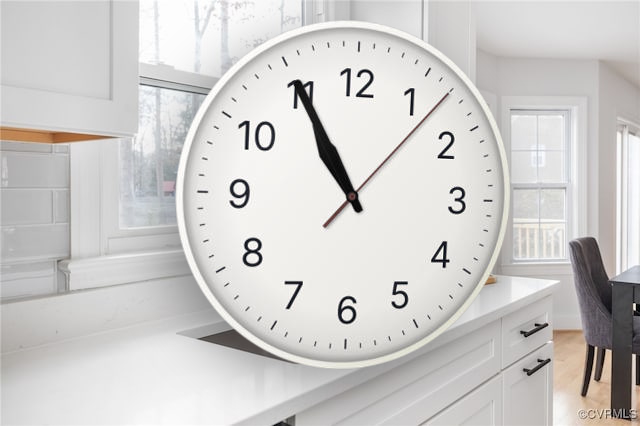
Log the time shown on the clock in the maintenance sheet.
10:55:07
